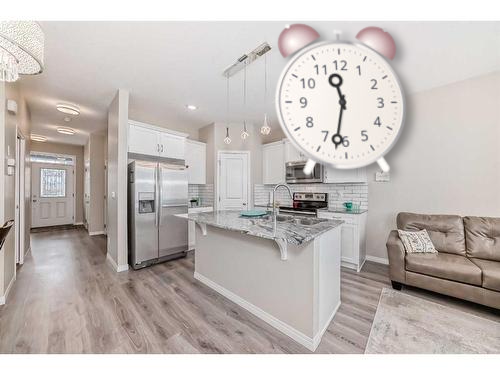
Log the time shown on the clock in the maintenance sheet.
11:32
